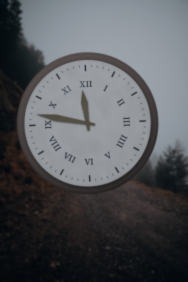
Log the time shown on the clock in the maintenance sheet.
11:47
